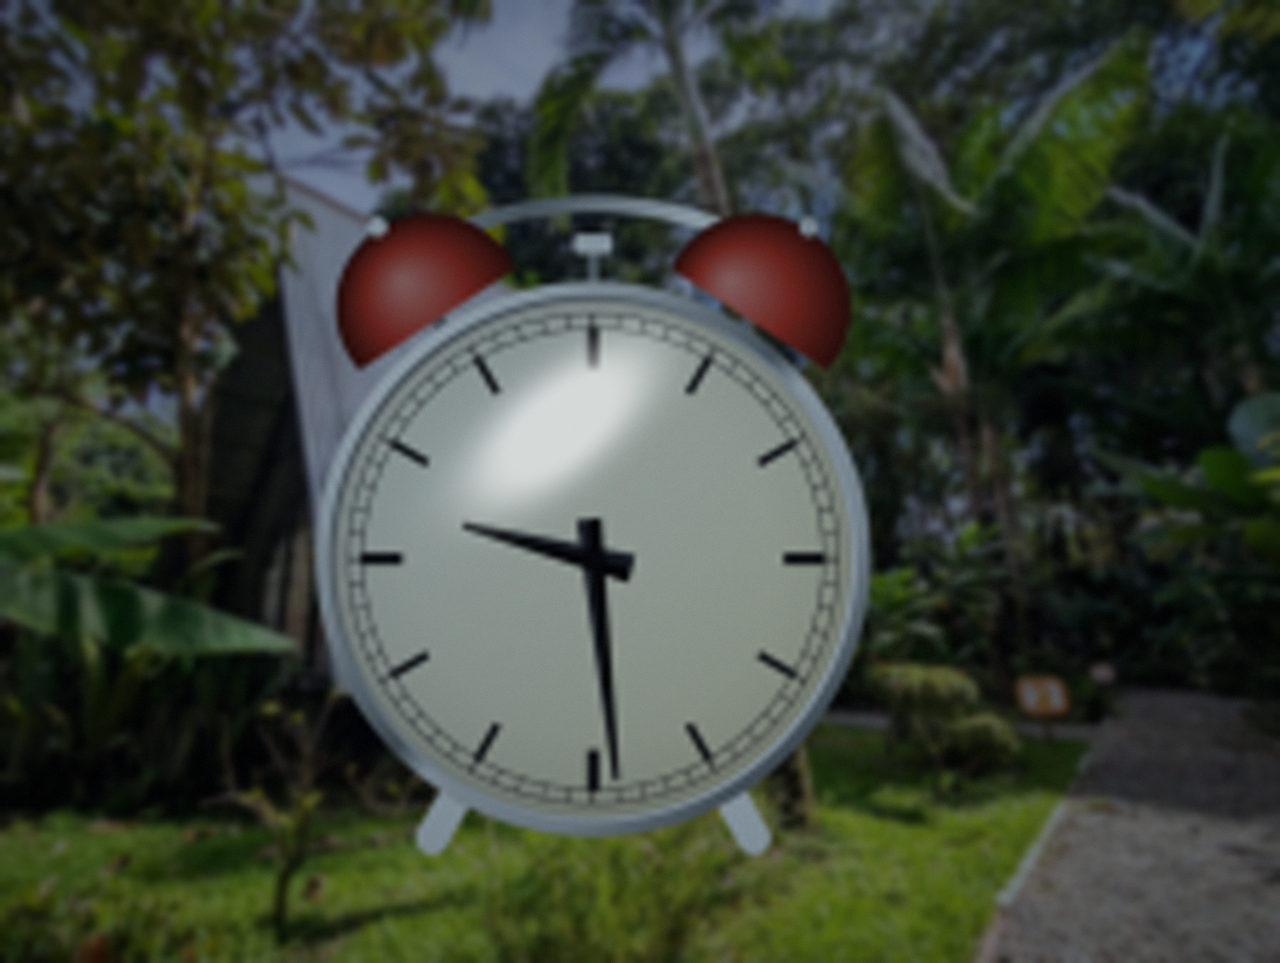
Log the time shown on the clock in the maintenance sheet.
9:29
